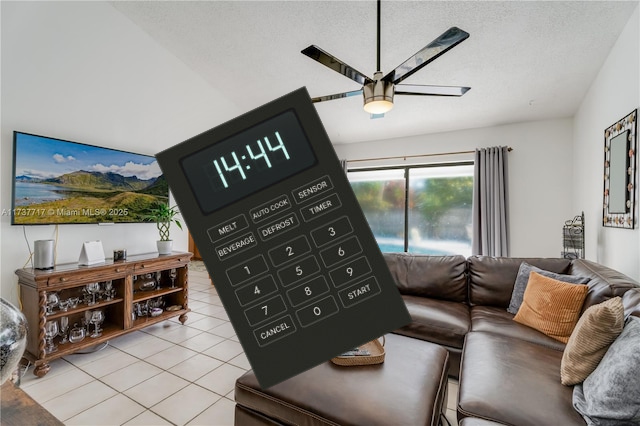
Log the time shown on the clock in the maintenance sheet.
14:44
